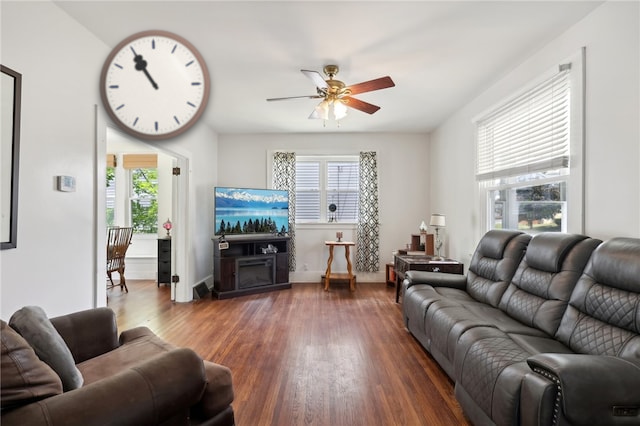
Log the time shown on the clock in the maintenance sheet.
10:55
